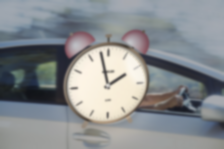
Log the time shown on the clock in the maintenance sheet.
1:58
